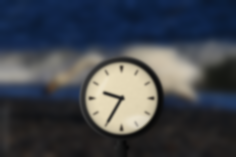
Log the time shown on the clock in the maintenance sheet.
9:35
